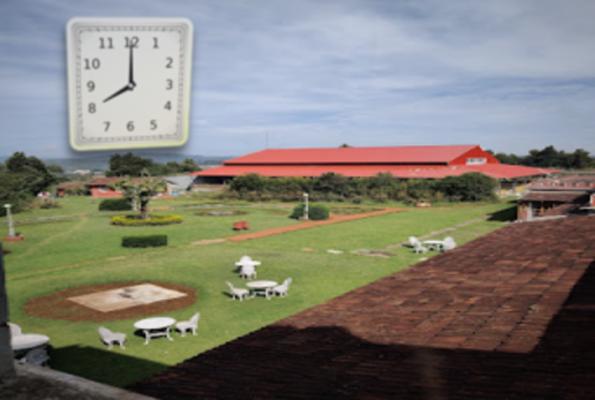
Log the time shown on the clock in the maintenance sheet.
8:00
